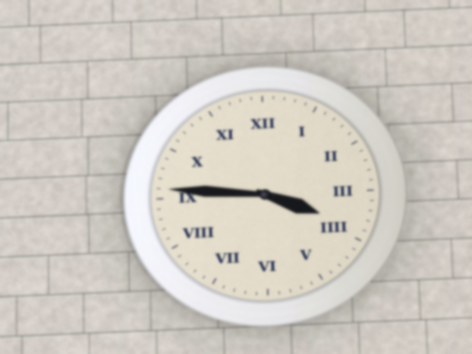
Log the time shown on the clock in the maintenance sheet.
3:46
